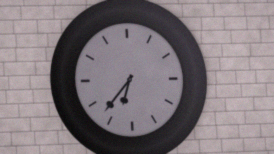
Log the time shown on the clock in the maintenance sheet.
6:37
